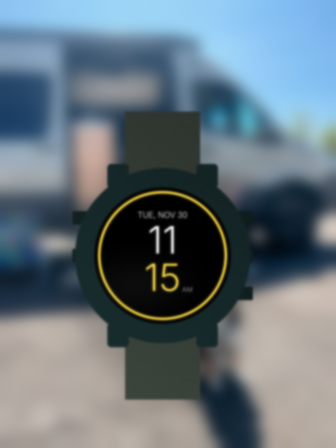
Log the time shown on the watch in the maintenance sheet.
11:15
